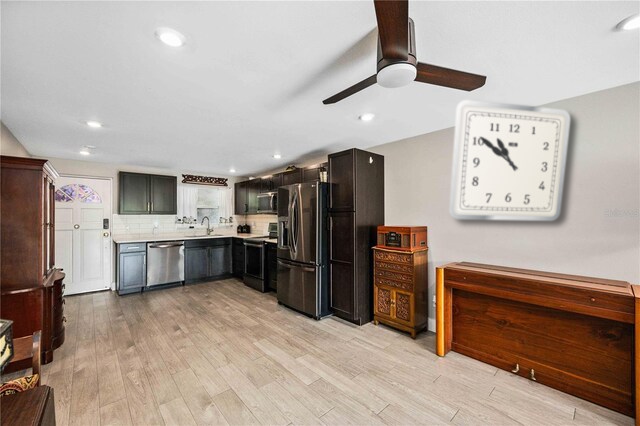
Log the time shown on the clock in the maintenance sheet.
10:51
